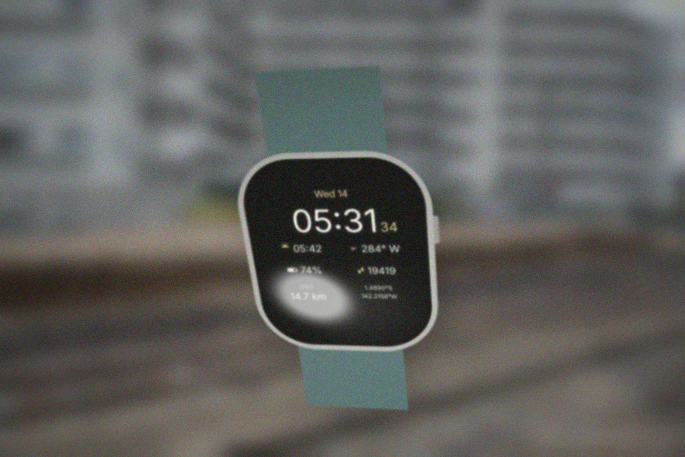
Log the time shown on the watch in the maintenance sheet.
5:31:34
